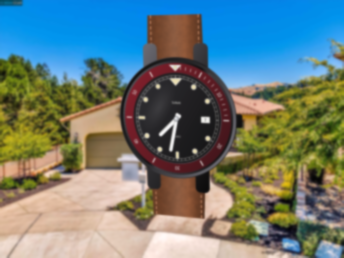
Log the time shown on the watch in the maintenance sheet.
7:32
